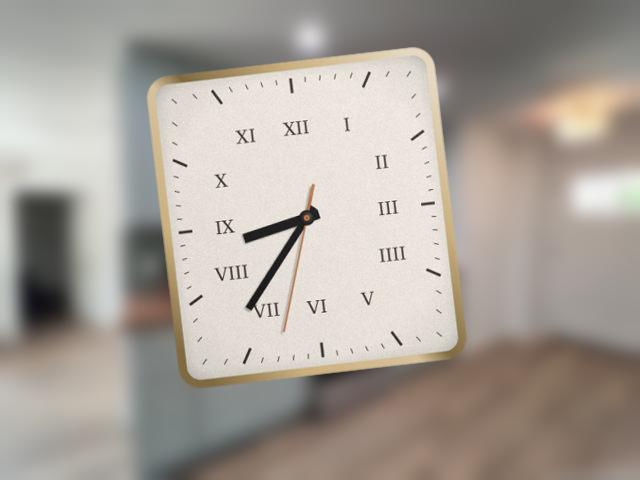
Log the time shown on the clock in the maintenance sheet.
8:36:33
